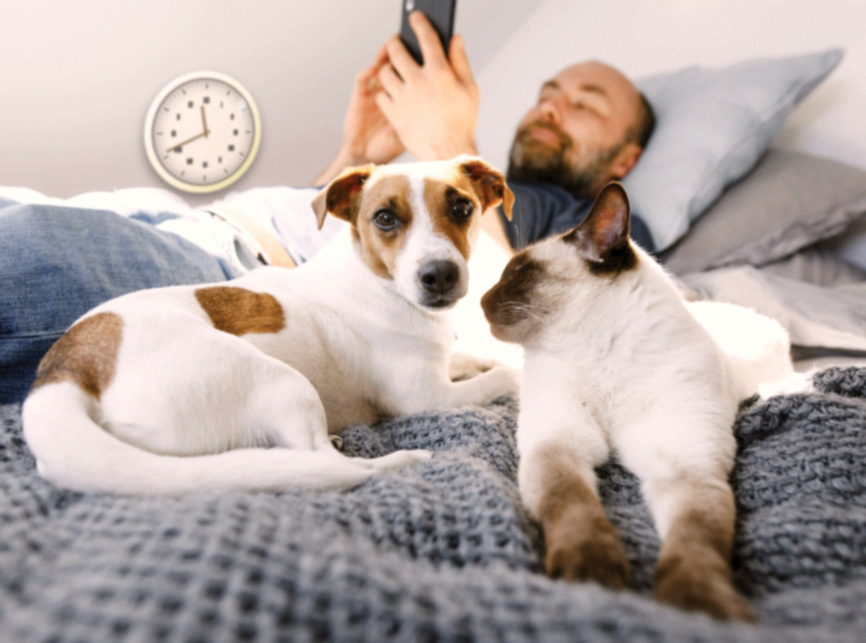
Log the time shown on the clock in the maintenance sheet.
11:41
